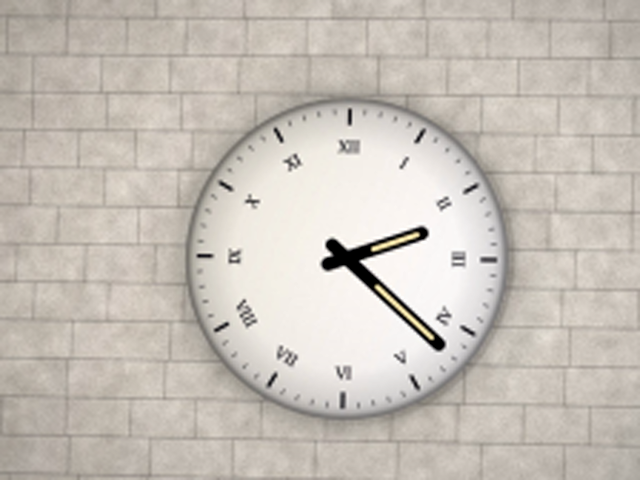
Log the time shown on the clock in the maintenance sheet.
2:22
